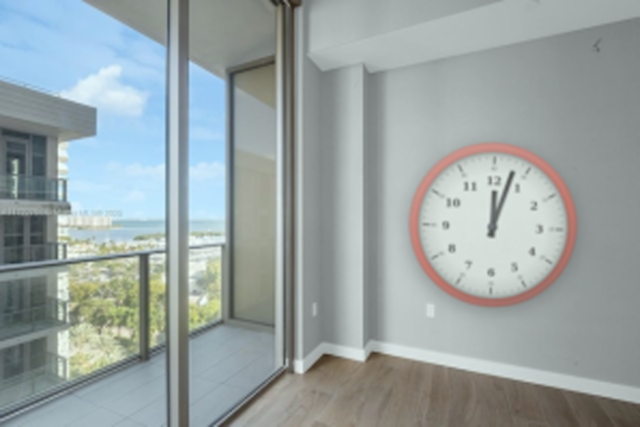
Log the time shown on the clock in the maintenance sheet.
12:03
